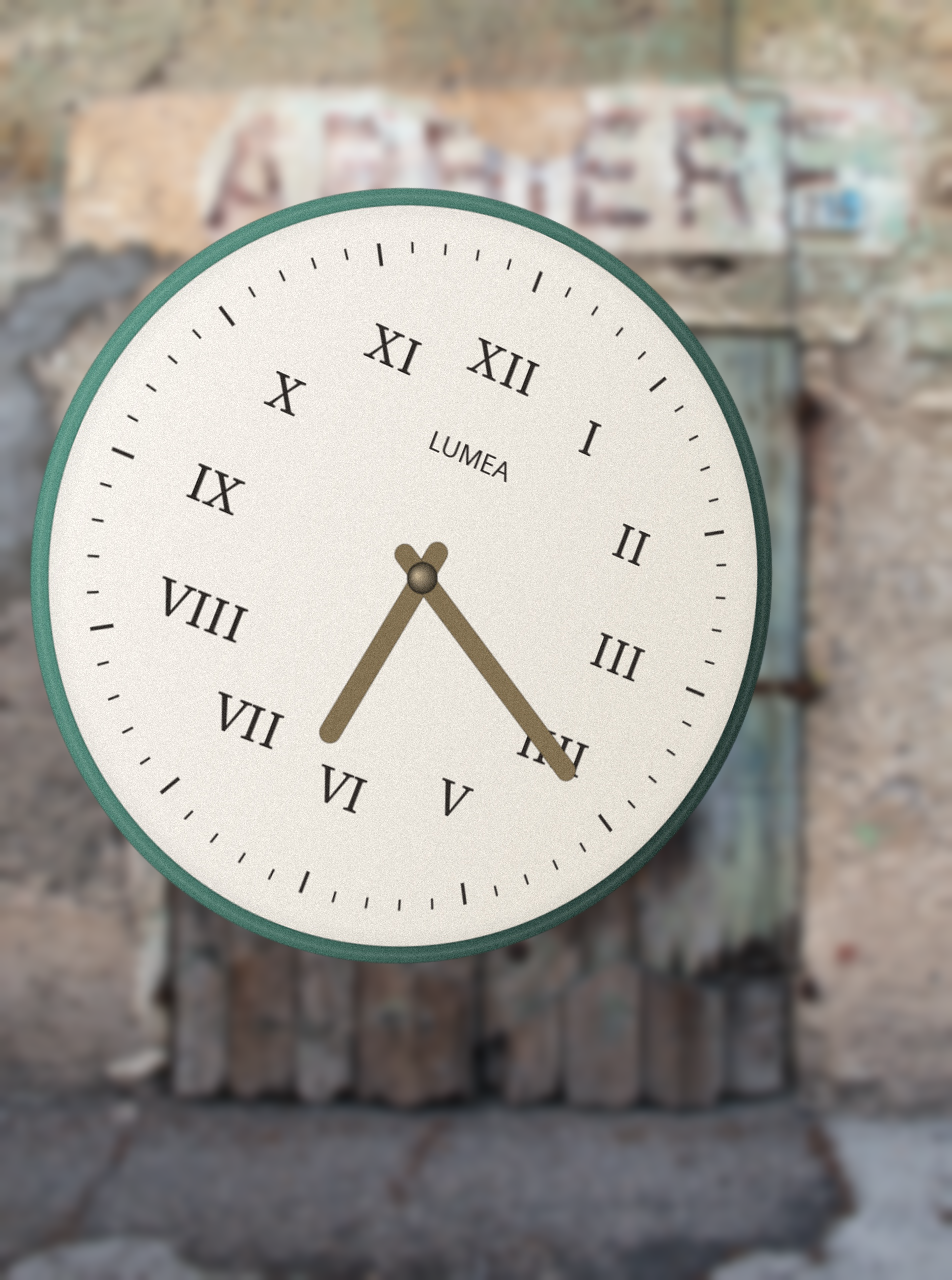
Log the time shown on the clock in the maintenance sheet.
6:20
